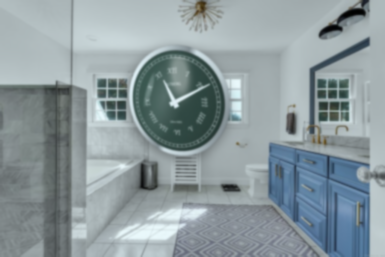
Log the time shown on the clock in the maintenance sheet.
11:11
